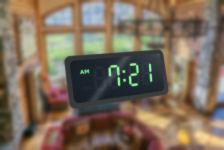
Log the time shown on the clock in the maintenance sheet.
7:21
